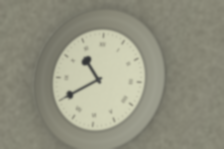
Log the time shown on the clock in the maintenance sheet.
10:40
